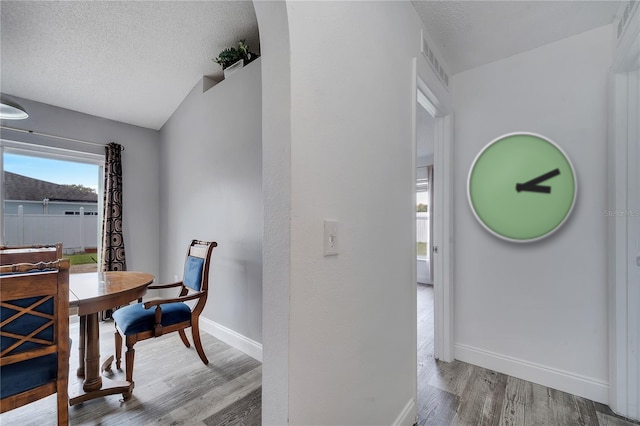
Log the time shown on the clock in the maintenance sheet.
3:11
